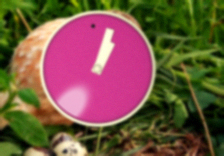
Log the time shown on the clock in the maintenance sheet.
1:04
